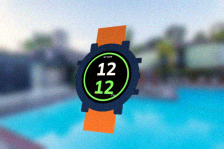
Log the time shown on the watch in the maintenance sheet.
12:12
